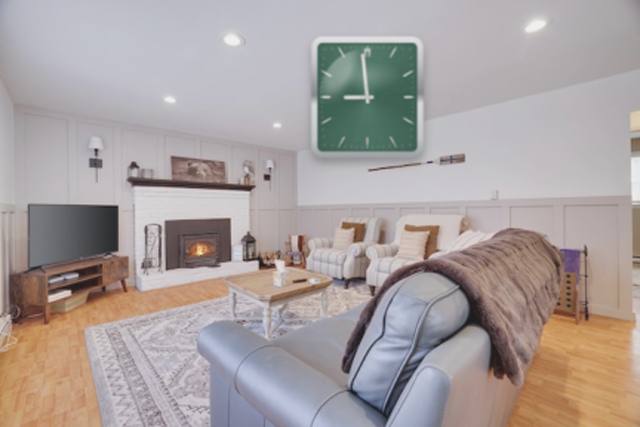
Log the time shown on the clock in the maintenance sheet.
8:59
